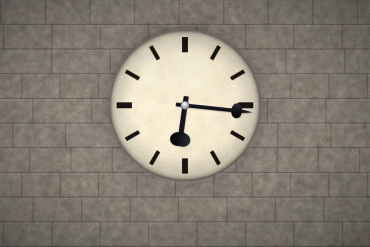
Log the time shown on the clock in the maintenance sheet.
6:16
